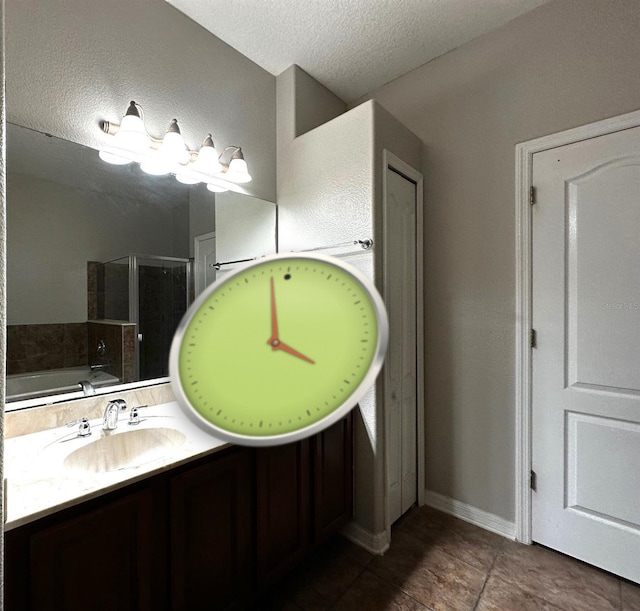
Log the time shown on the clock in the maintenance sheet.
3:58
